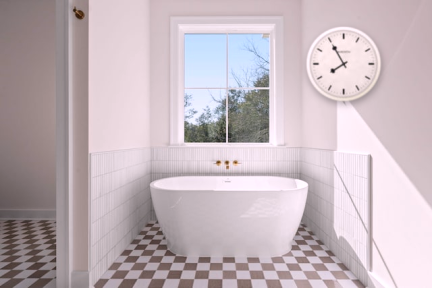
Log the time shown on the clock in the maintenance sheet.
7:55
